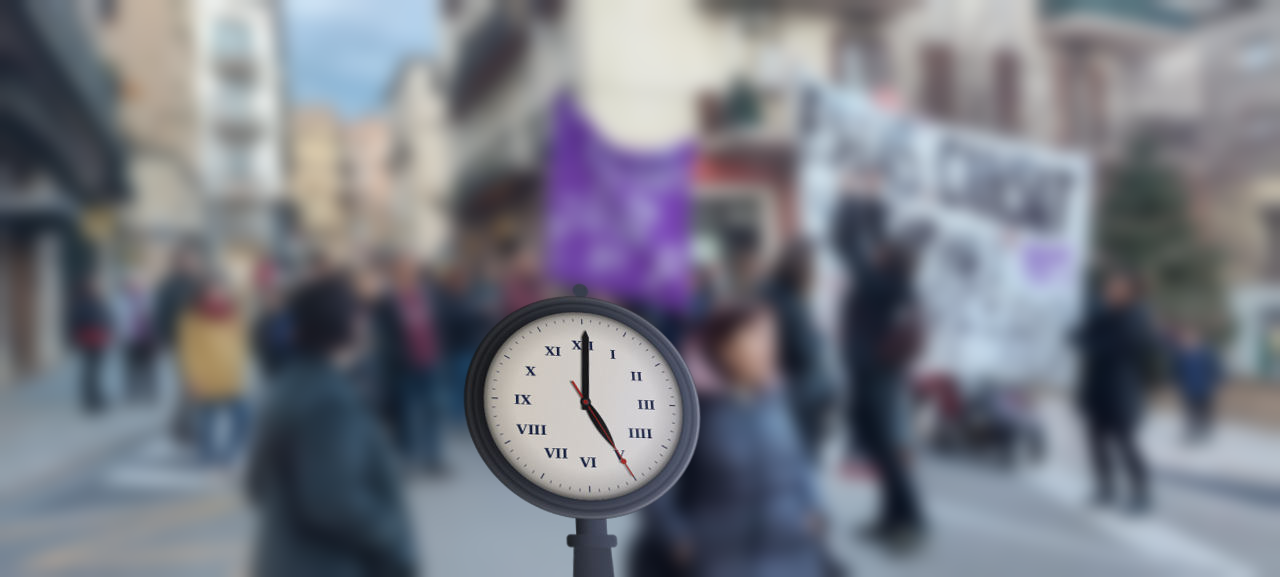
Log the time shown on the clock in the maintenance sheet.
5:00:25
